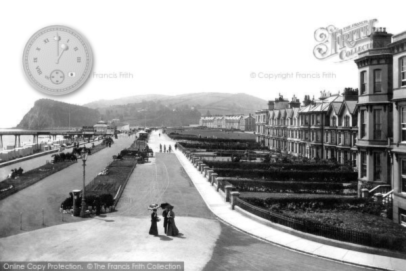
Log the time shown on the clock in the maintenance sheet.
1:00
